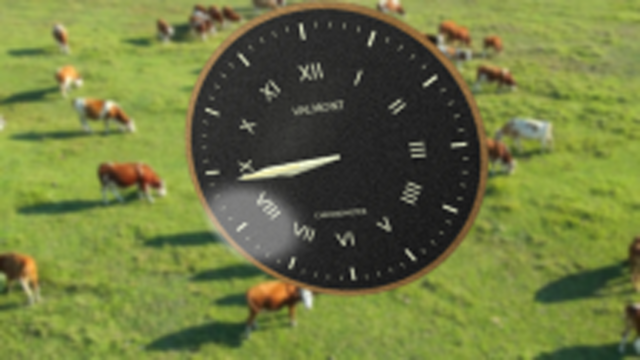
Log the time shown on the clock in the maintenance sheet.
8:44
